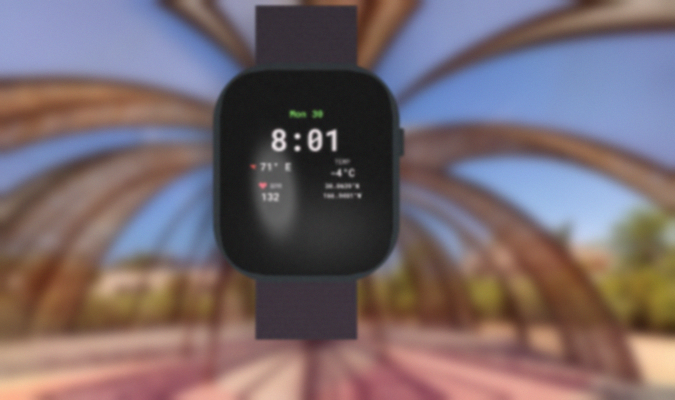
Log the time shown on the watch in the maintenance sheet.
8:01
